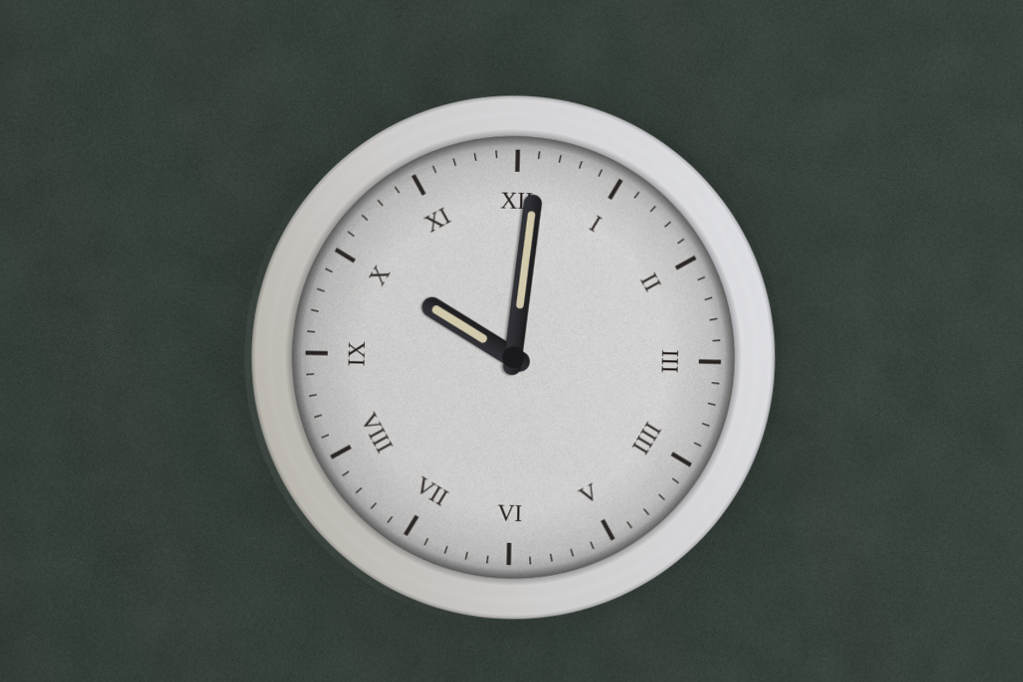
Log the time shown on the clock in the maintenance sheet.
10:01
